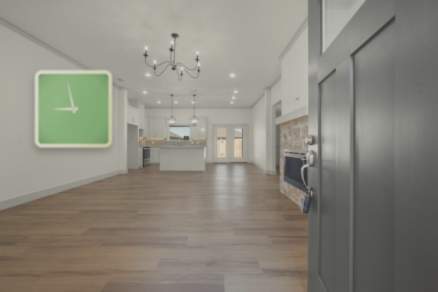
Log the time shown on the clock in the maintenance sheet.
8:58
